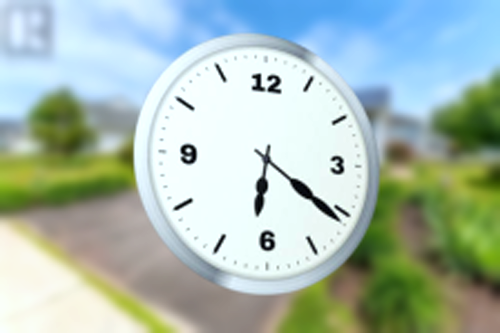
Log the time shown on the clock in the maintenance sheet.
6:21
